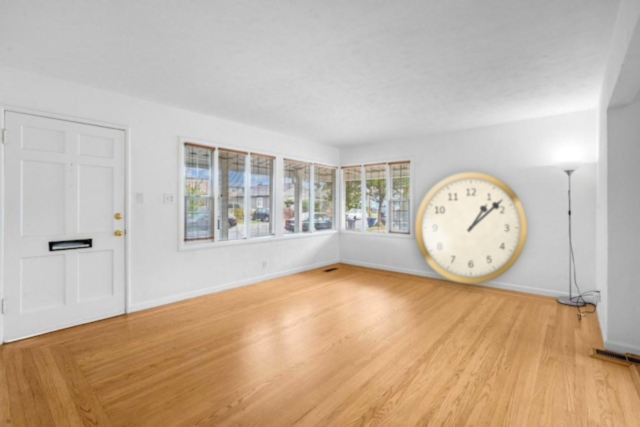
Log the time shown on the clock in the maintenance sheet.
1:08
